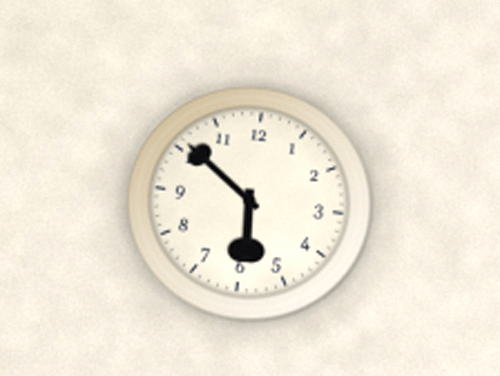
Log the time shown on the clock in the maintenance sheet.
5:51
